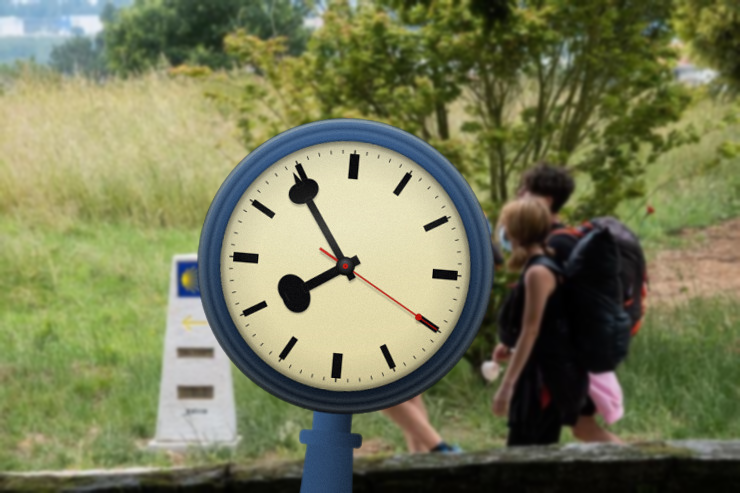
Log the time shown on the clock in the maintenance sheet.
7:54:20
